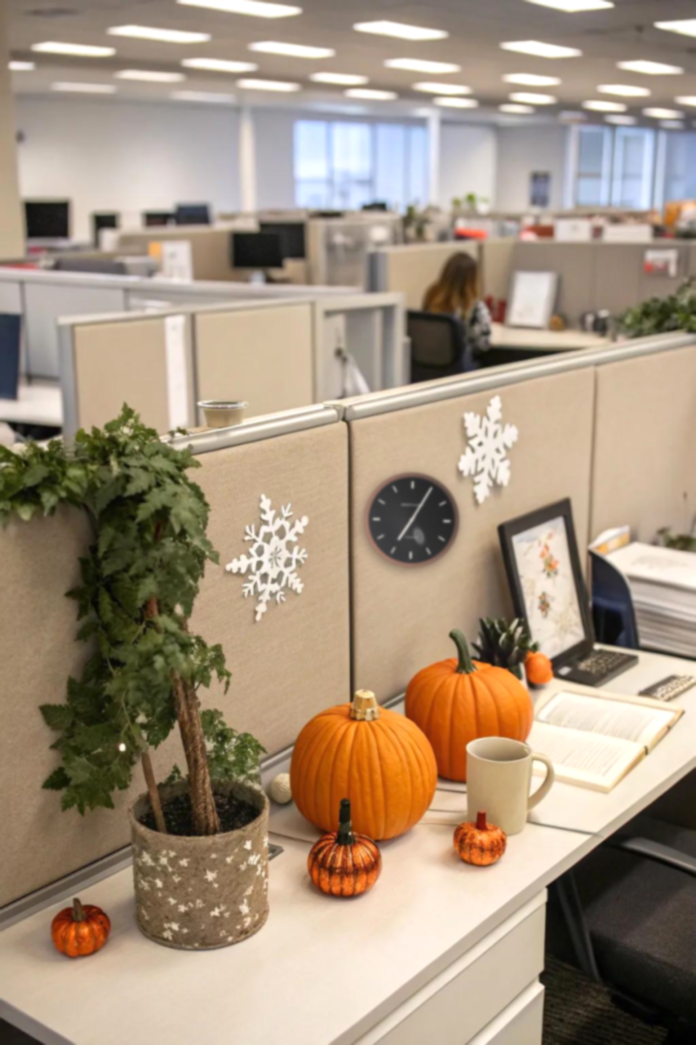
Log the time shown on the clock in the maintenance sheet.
7:05
